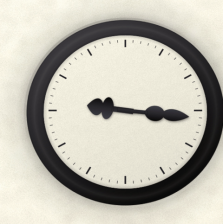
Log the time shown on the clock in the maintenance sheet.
9:16
